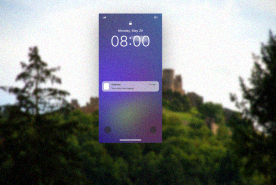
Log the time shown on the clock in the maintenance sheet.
8:00
